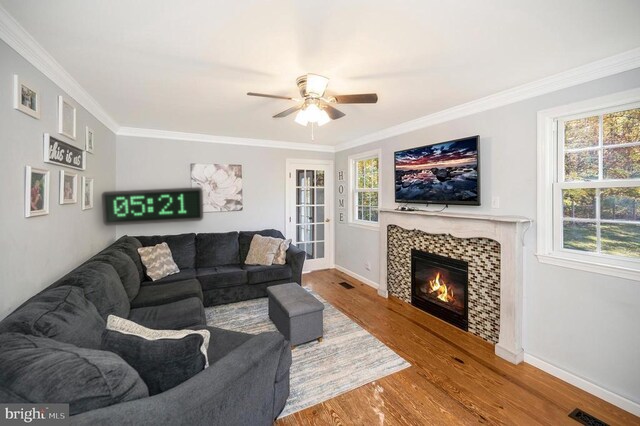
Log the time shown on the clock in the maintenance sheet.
5:21
